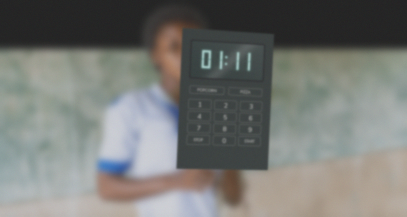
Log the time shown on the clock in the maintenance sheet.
1:11
